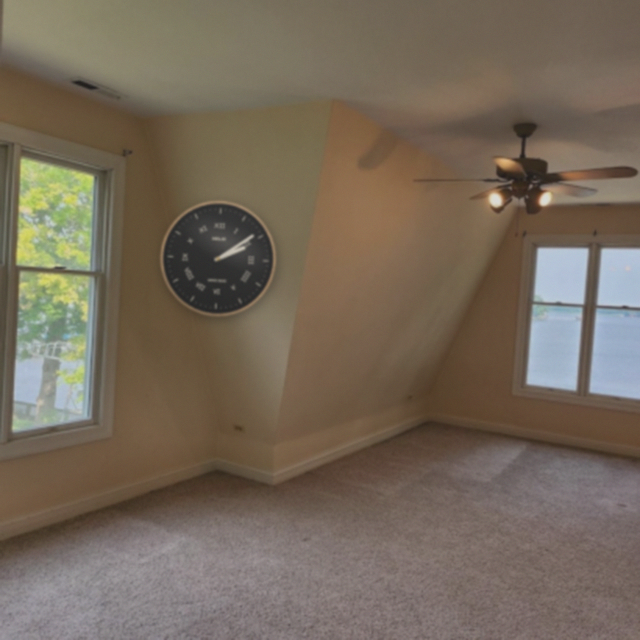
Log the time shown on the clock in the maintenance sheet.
2:09
